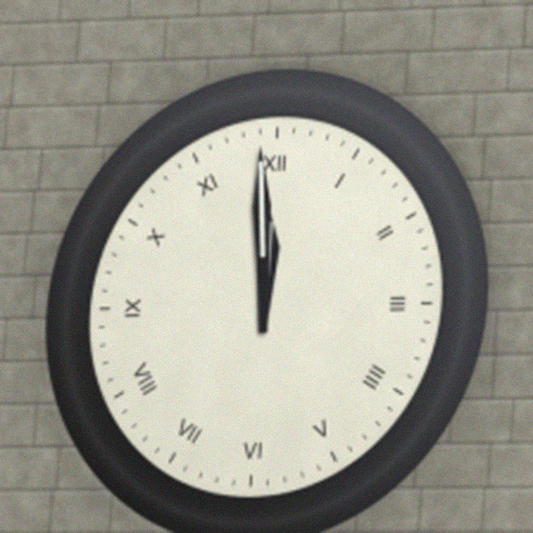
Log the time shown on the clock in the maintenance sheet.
11:59
